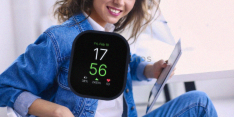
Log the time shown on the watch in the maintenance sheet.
17:56
